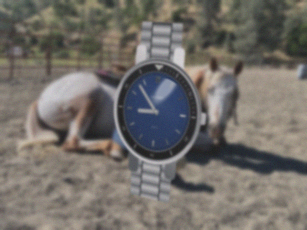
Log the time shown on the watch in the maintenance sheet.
8:53
